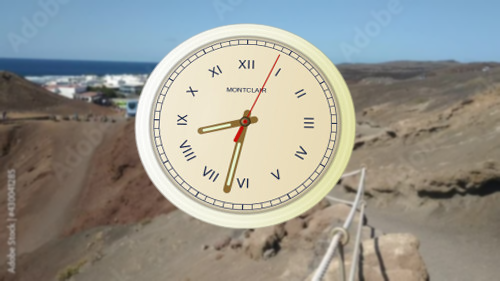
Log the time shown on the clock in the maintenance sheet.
8:32:04
